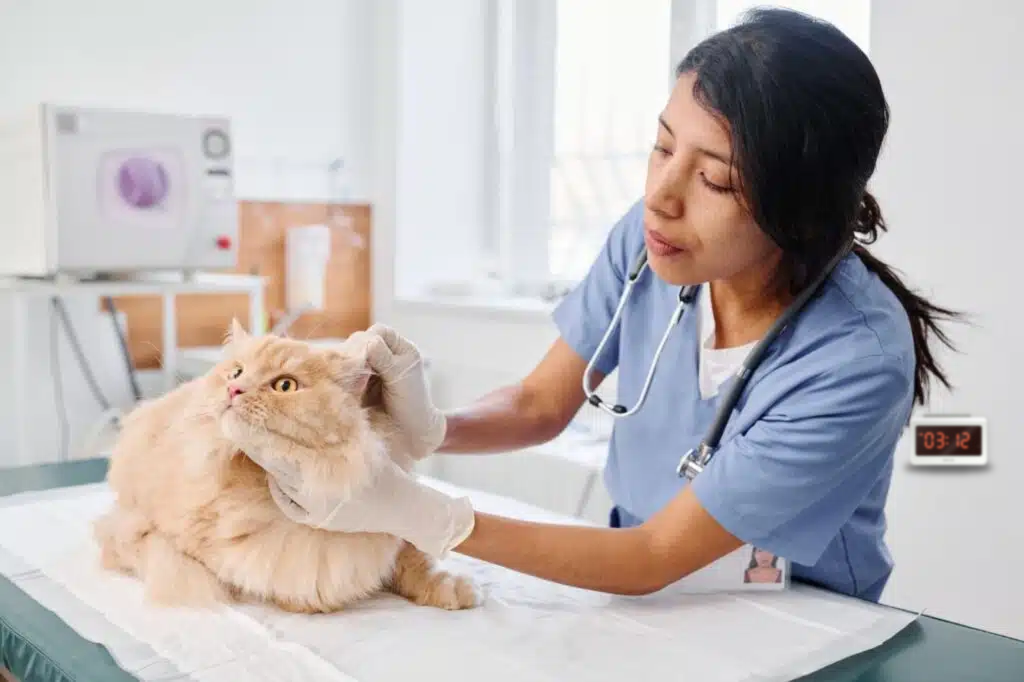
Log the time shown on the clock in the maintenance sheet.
3:12
